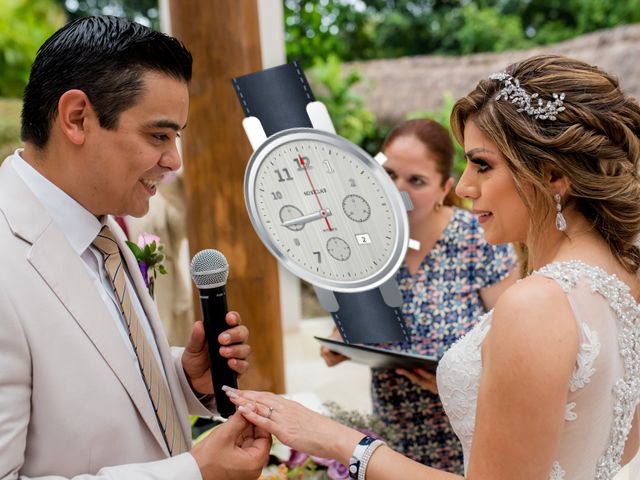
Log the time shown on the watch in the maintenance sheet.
8:44
